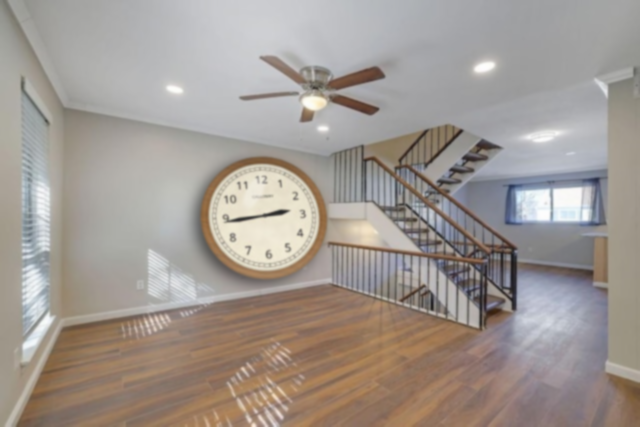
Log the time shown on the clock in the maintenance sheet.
2:44
